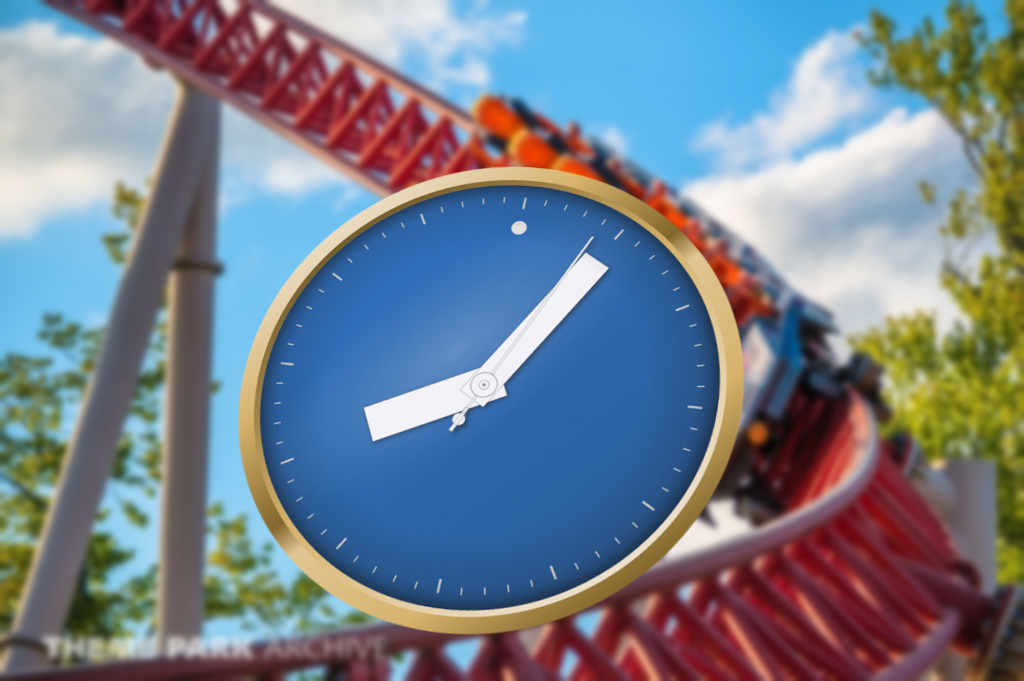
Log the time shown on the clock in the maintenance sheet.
8:05:04
